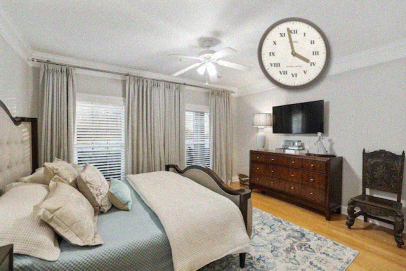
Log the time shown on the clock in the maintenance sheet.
3:58
